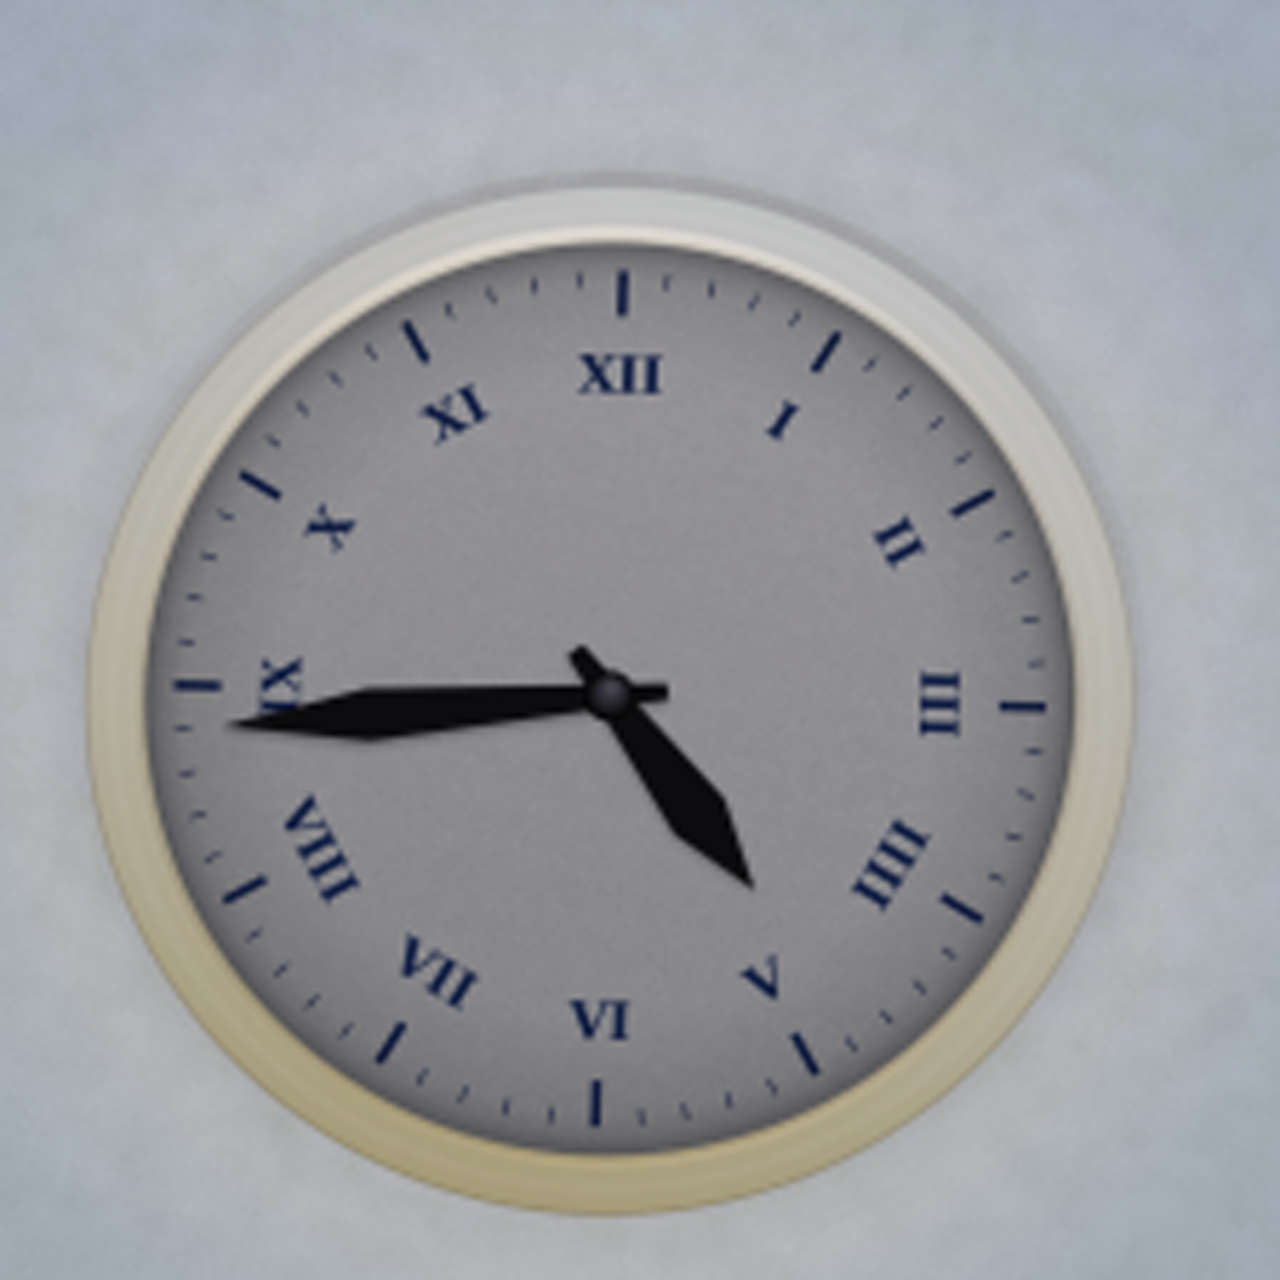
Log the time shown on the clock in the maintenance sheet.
4:44
